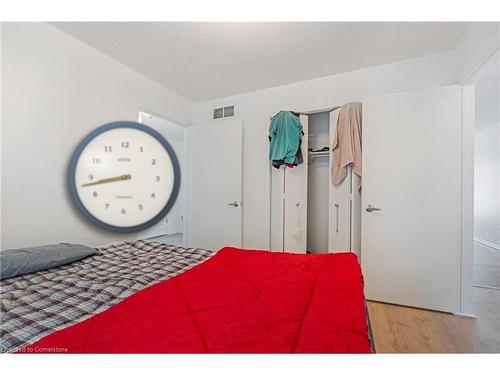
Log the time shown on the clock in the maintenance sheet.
8:43
